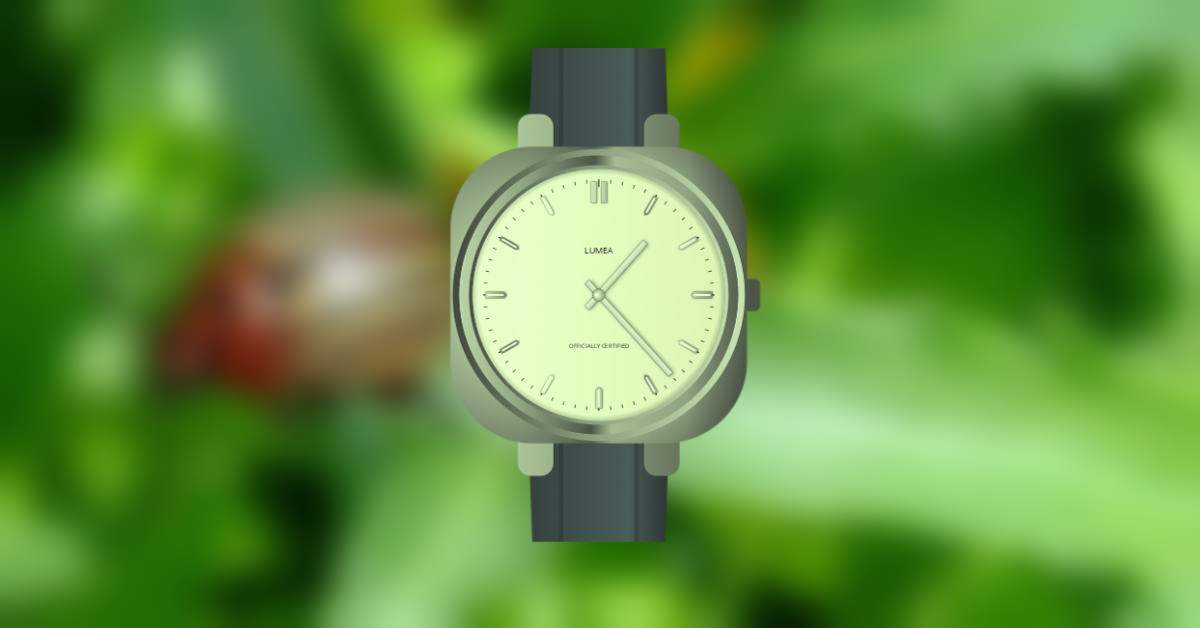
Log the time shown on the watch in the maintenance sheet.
1:23
